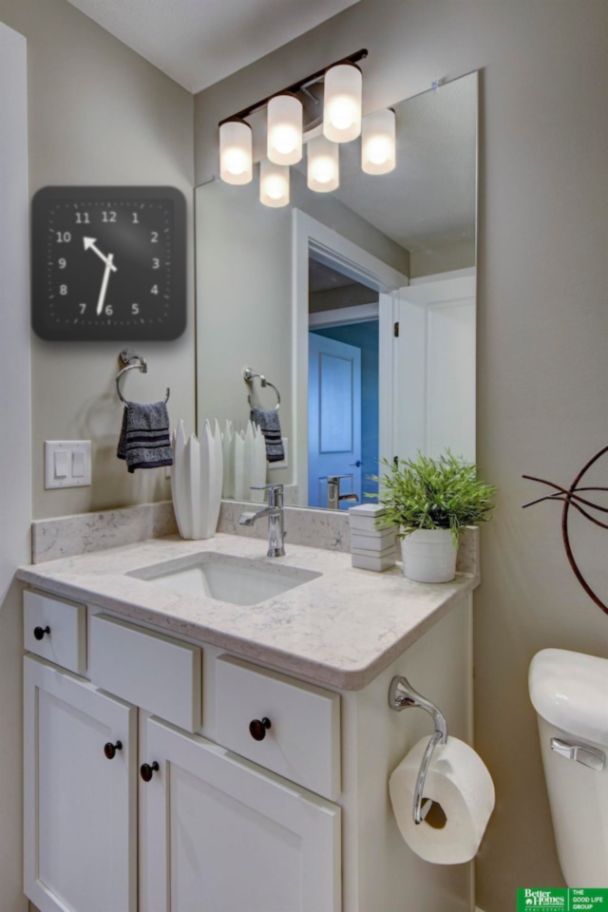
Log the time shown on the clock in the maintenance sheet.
10:32
